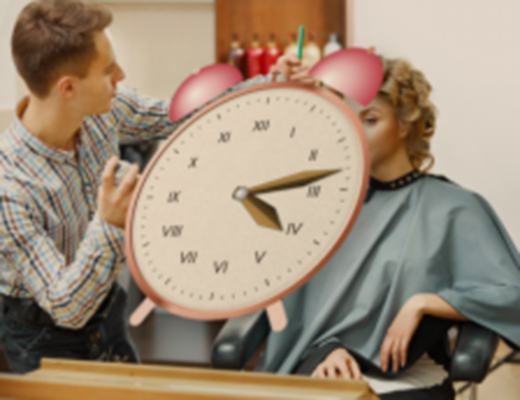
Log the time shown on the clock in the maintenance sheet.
4:13
